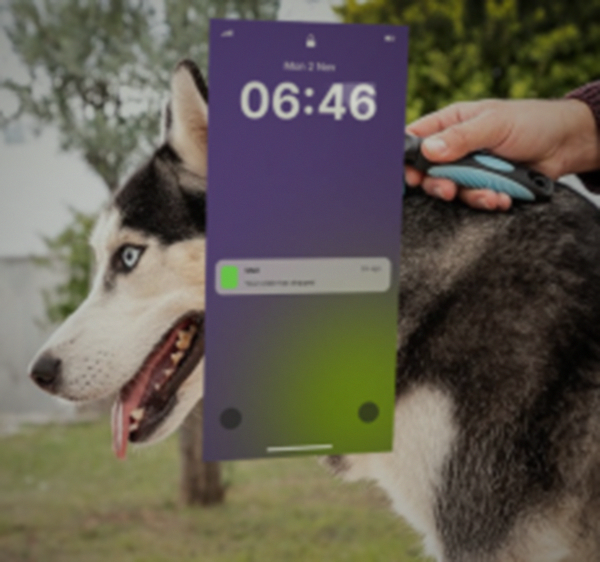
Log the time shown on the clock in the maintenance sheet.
6:46
